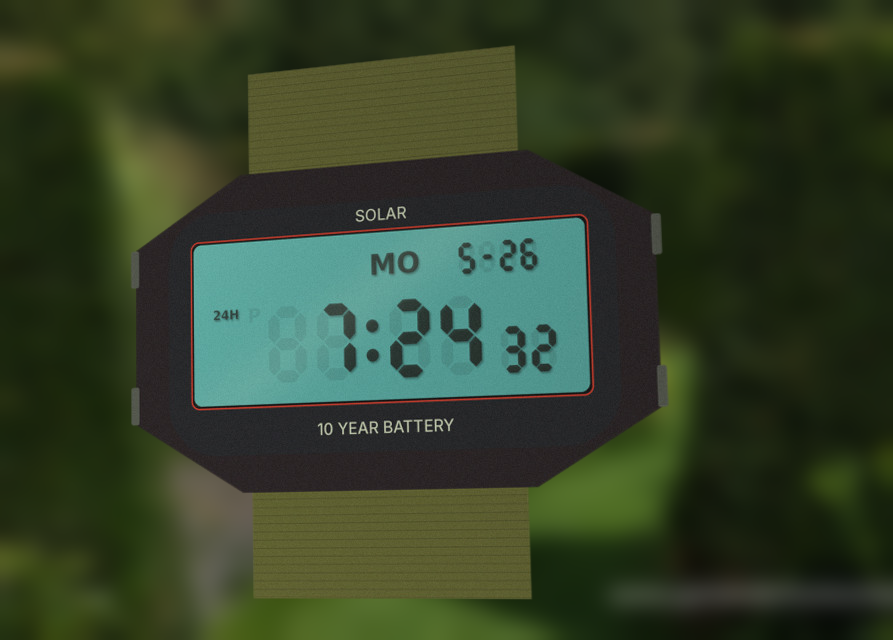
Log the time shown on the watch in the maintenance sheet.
7:24:32
